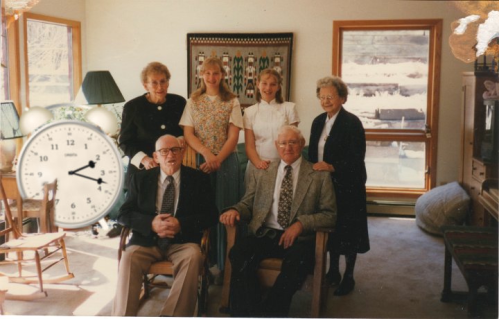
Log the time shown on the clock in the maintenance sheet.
2:18
